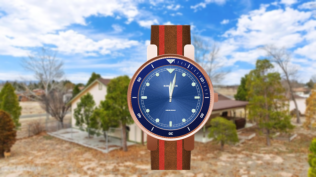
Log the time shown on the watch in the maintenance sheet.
12:02
